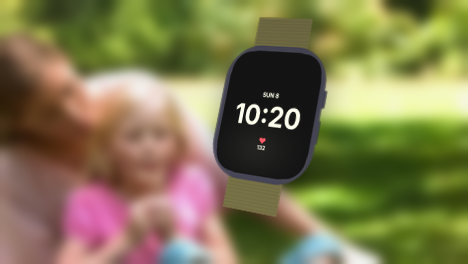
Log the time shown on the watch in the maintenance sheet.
10:20
